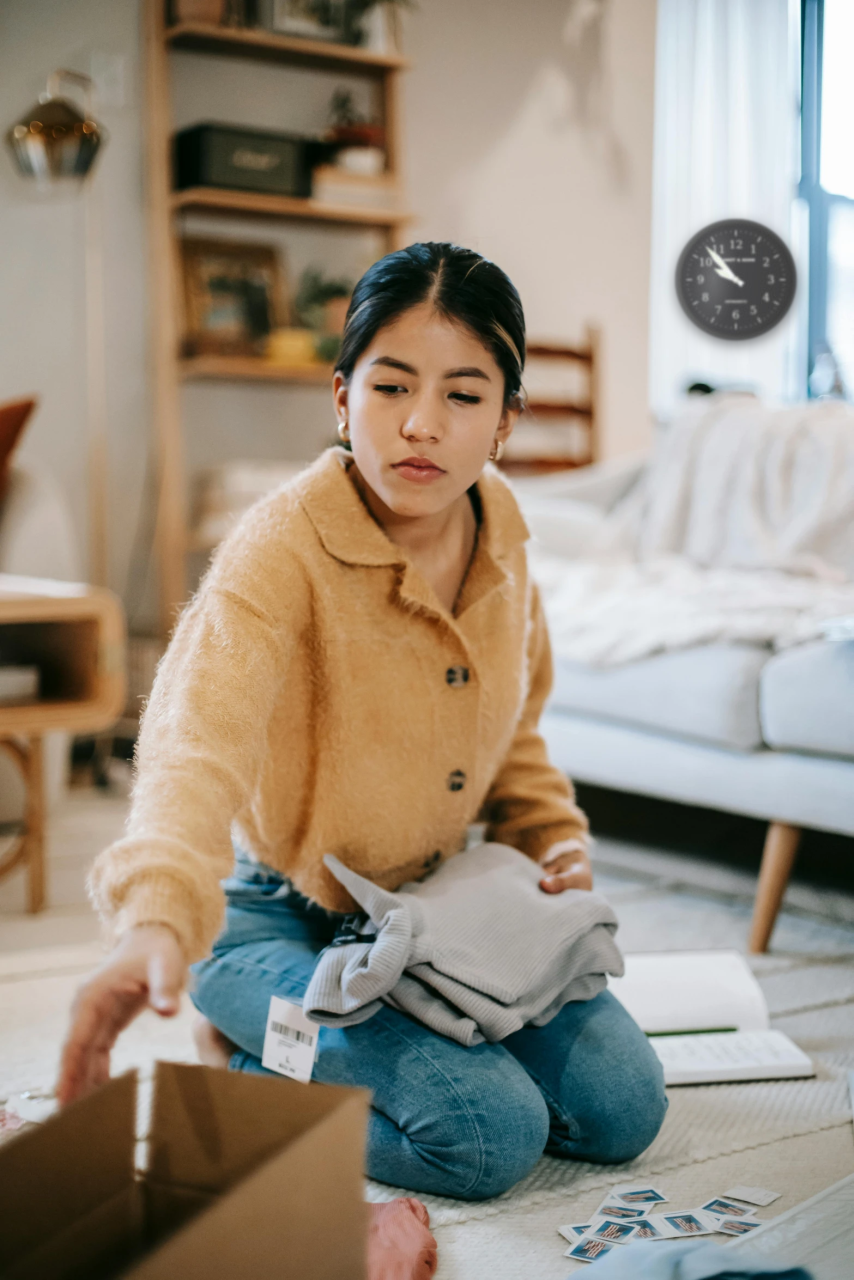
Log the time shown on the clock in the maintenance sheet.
9:53
